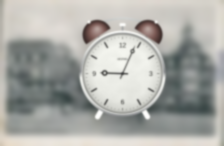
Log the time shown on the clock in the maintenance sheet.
9:04
